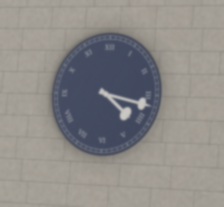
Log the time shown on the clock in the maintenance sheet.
4:17
